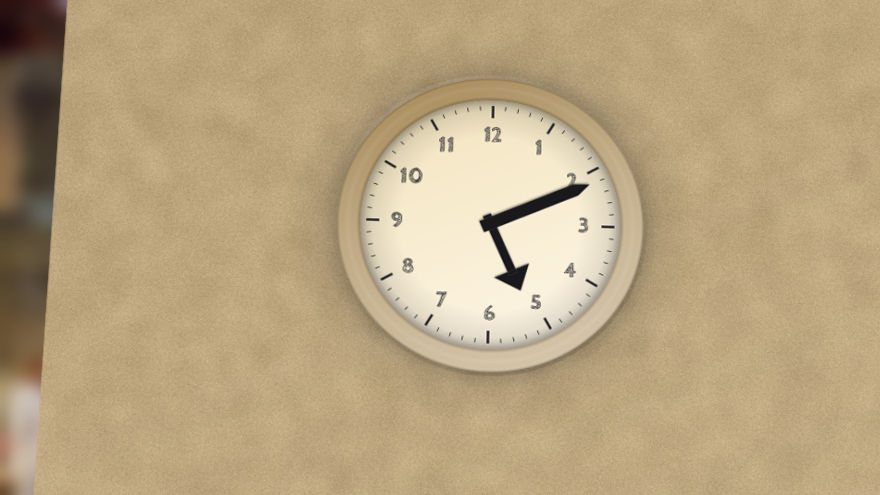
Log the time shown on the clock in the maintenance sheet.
5:11
